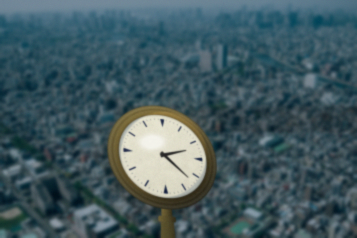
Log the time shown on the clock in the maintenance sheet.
2:22
